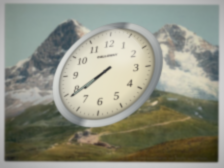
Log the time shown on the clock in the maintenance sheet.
7:39
